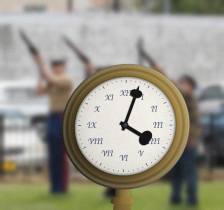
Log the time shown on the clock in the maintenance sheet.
4:03
